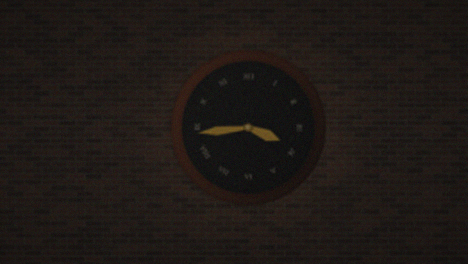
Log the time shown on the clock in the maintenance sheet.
3:44
